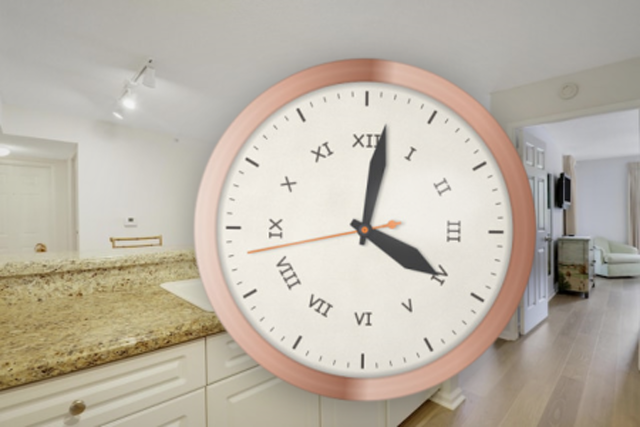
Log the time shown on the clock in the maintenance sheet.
4:01:43
